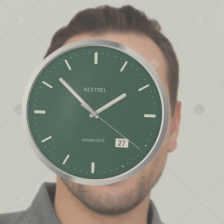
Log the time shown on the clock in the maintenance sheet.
1:52:21
